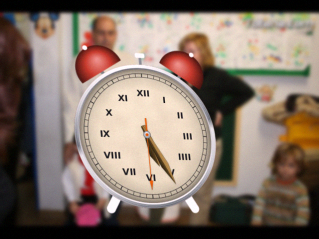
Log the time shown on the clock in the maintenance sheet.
5:25:30
